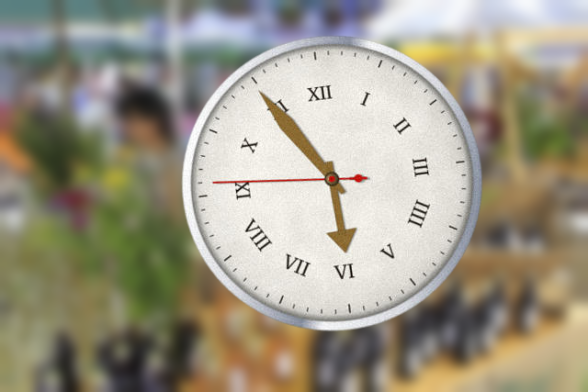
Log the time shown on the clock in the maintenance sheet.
5:54:46
